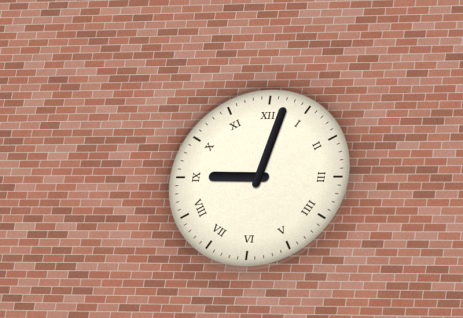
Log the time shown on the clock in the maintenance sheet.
9:02
